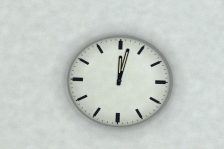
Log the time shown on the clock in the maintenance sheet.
12:02
